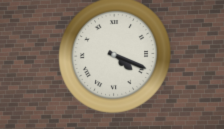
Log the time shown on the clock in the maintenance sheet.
4:19
